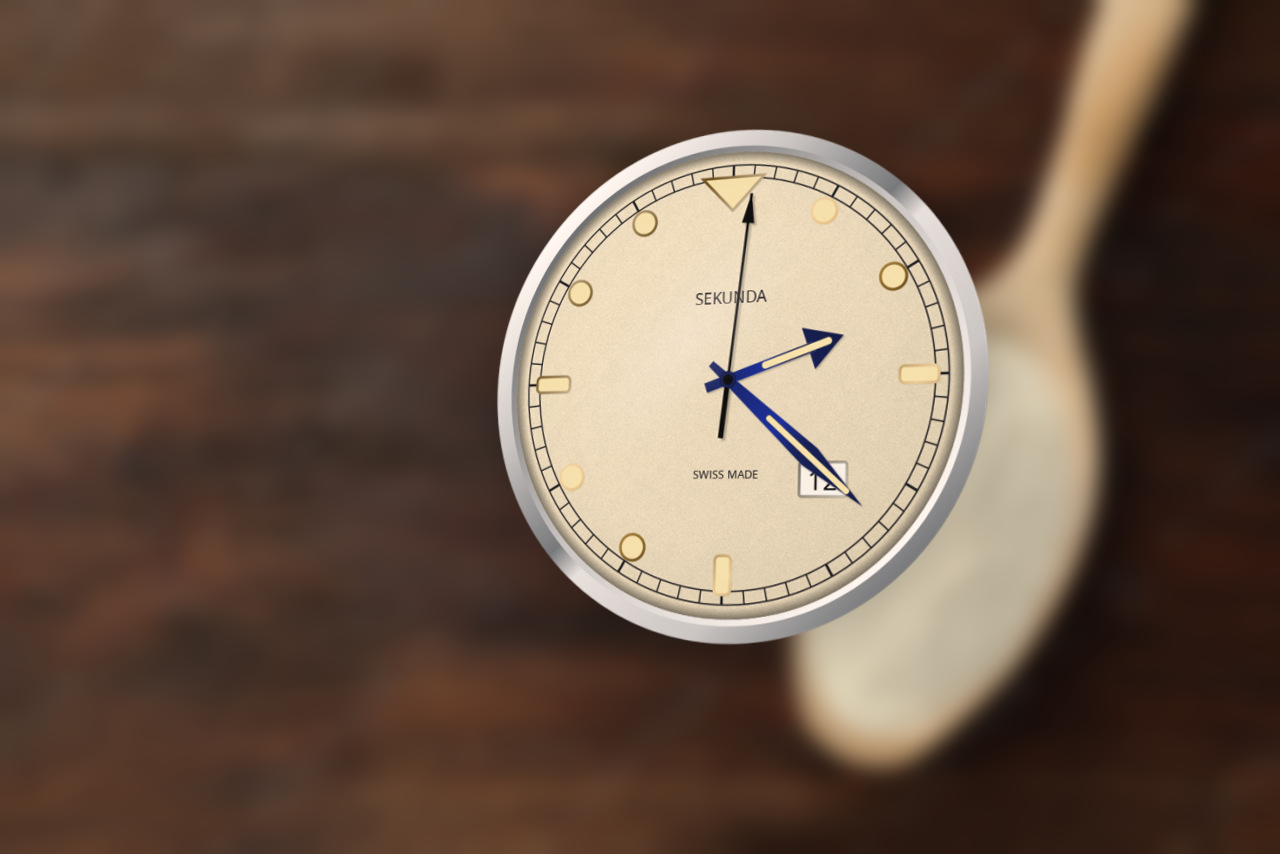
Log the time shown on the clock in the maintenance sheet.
2:22:01
